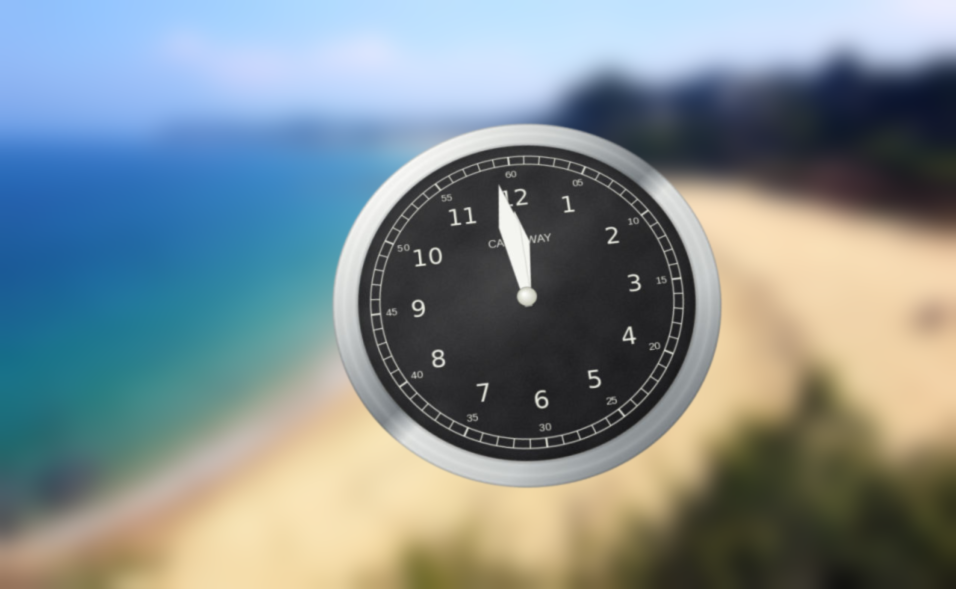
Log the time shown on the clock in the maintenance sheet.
11:59
